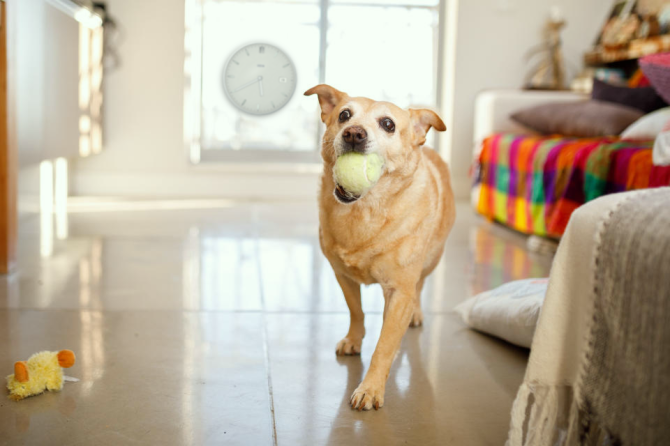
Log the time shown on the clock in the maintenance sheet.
5:40
